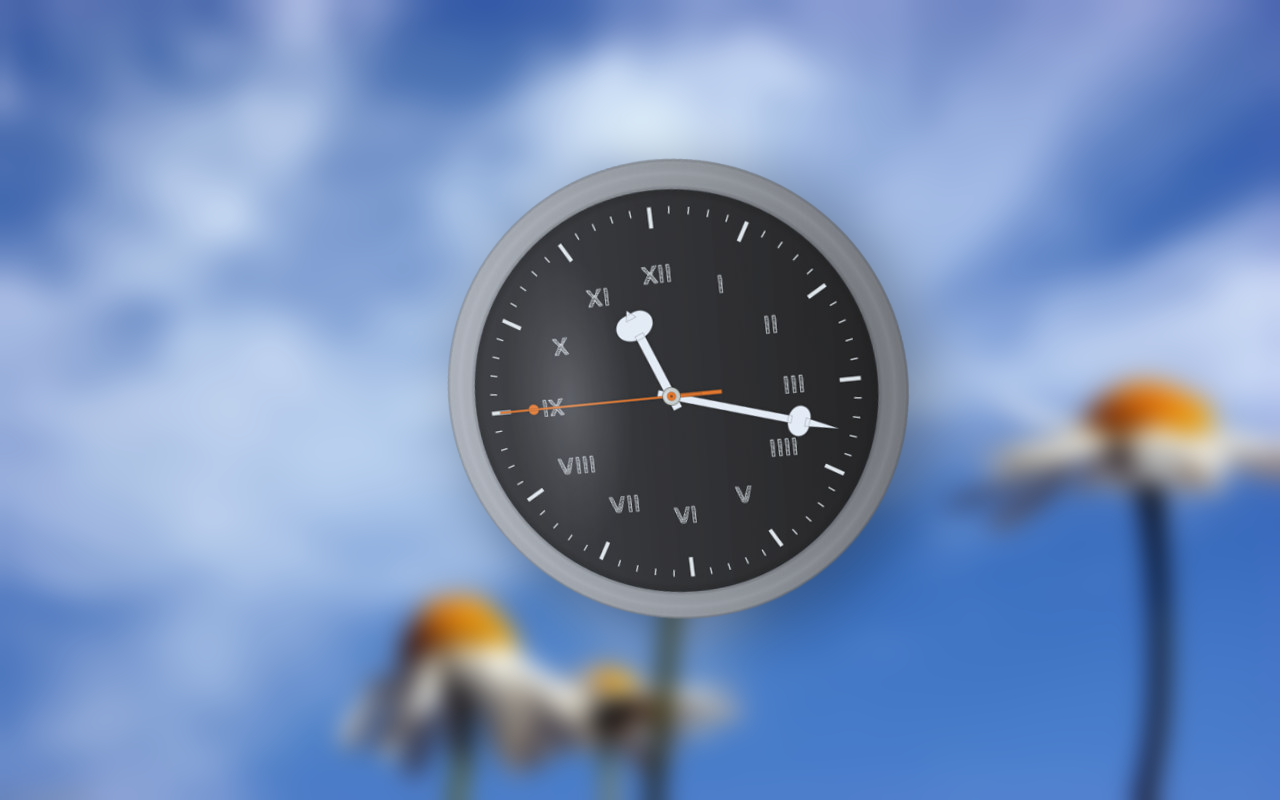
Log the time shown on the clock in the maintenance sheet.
11:17:45
